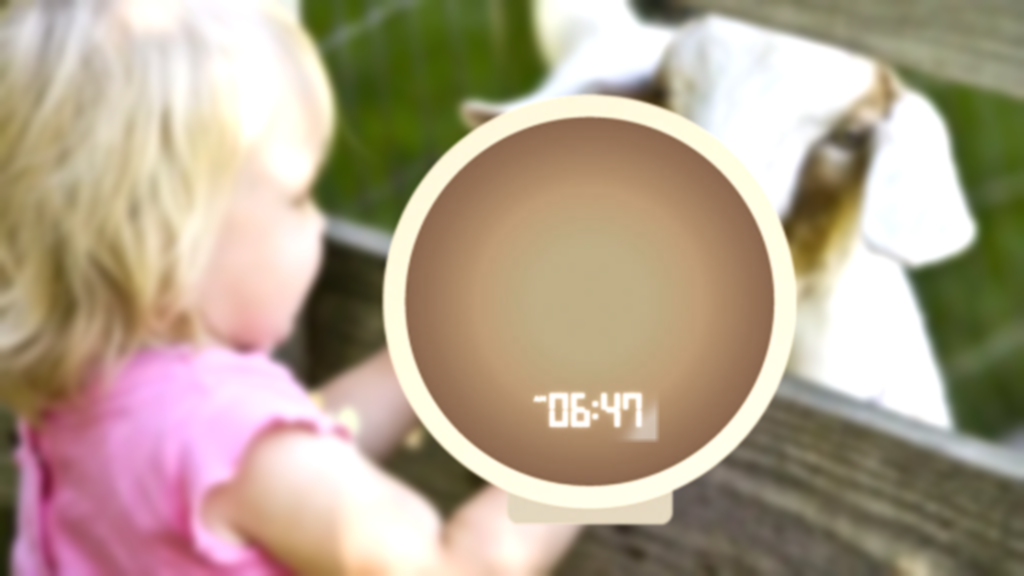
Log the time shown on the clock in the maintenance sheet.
6:47
